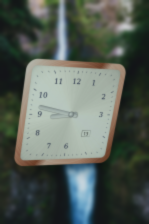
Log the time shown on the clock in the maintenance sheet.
8:47
